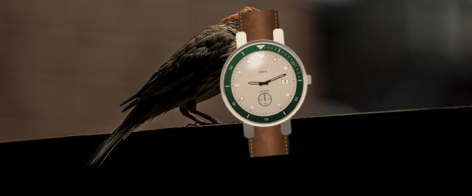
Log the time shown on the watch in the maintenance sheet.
9:12
